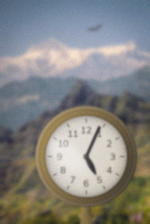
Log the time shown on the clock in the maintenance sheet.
5:04
